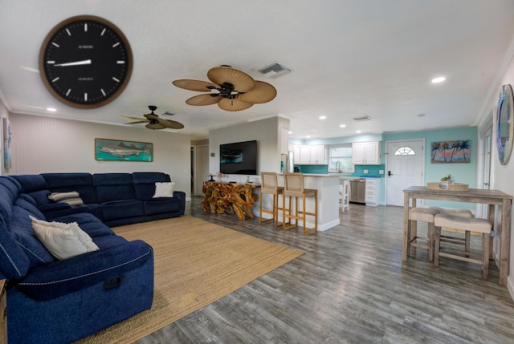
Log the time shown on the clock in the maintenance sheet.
8:44
